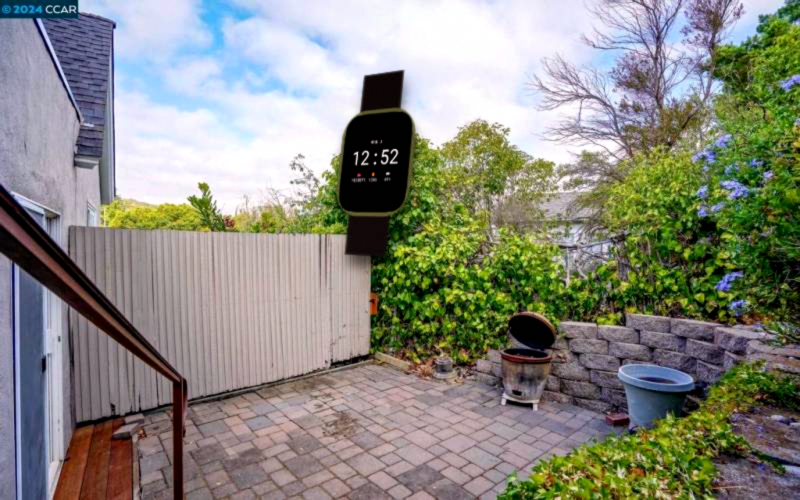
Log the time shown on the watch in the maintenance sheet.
12:52
